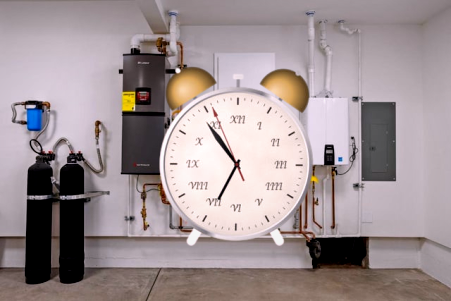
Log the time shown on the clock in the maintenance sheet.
6:53:56
